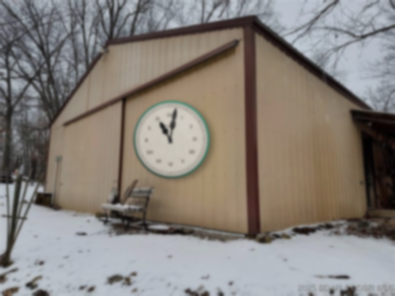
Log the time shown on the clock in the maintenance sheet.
11:02
